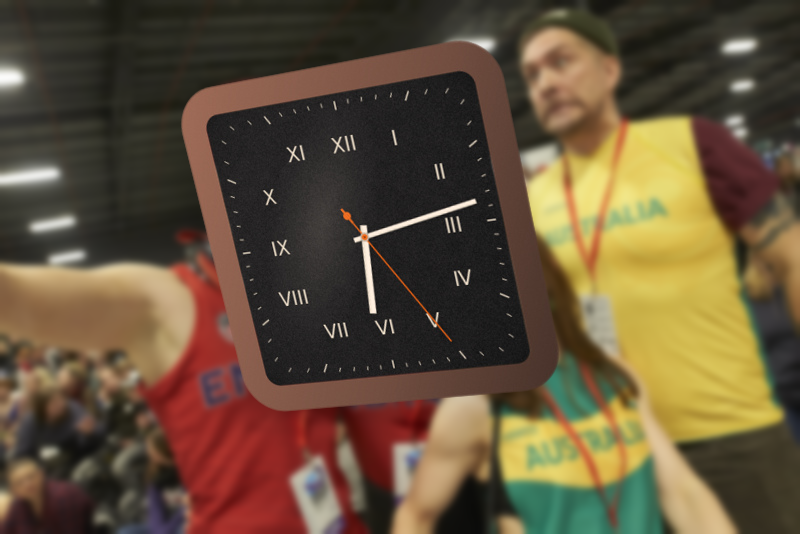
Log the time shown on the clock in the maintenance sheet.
6:13:25
